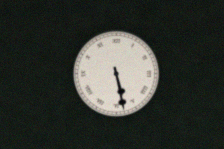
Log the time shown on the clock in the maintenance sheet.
5:28
